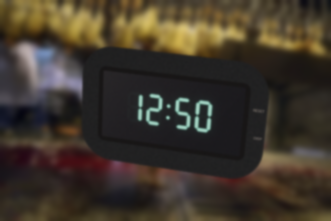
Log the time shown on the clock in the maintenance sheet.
12:50
